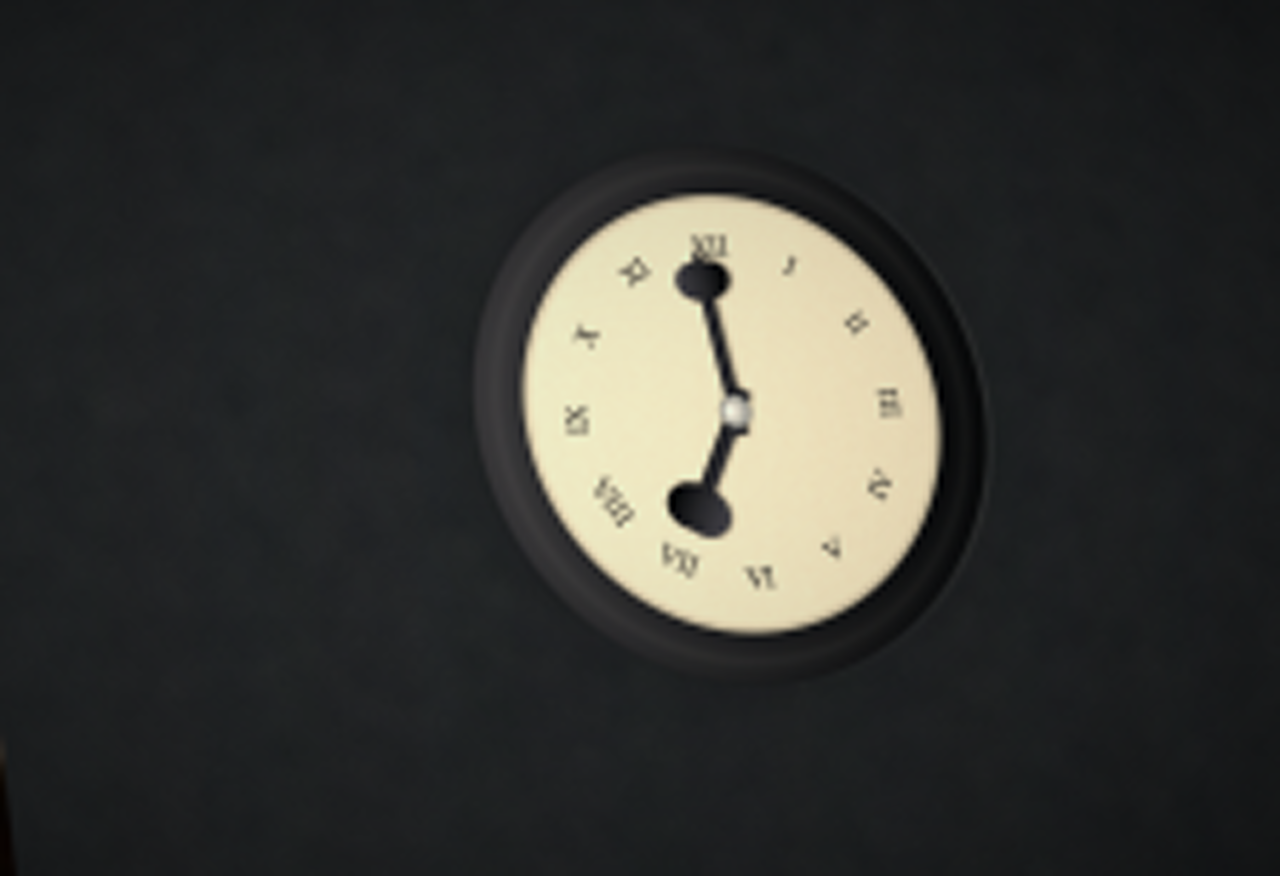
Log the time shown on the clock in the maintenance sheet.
6:59
